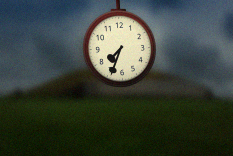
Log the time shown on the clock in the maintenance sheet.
7:34
